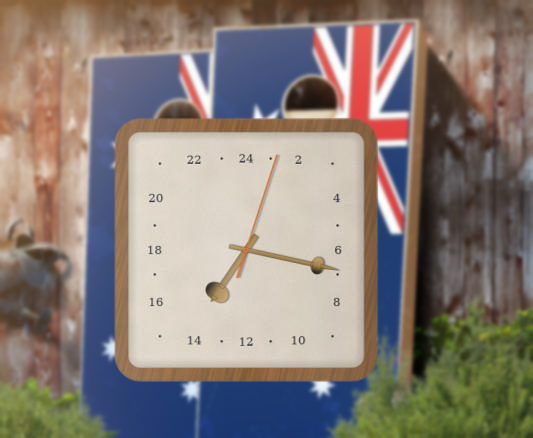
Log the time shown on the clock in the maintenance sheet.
14:17:03
